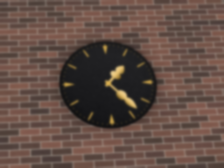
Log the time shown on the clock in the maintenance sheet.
1:23
